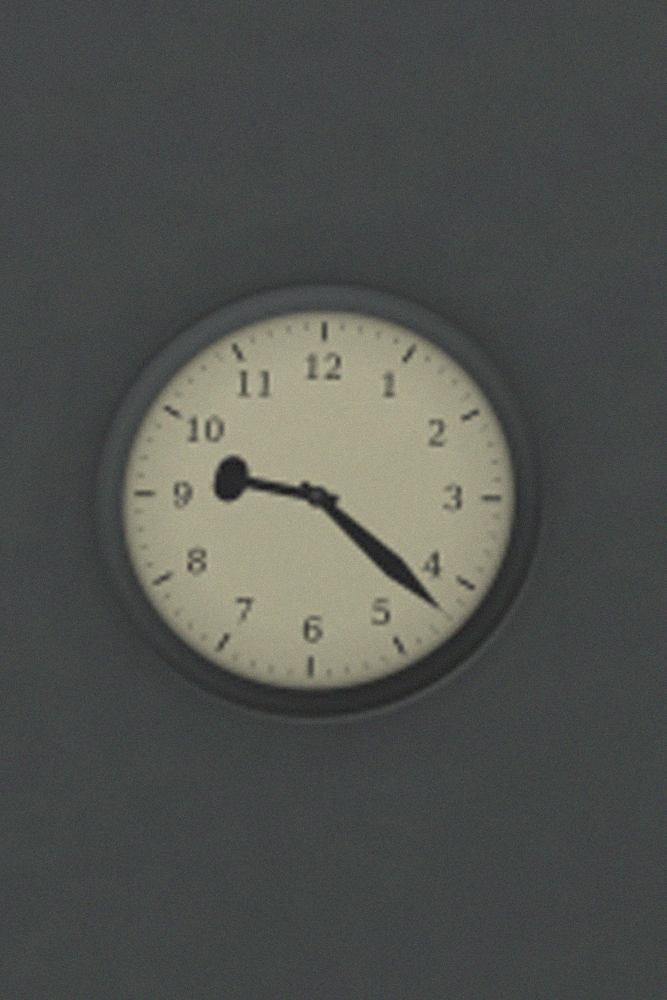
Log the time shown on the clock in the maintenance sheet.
9:22
